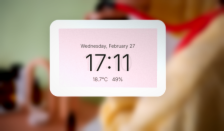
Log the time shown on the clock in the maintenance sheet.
17:11
